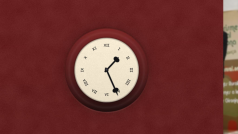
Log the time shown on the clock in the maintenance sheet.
1:26
